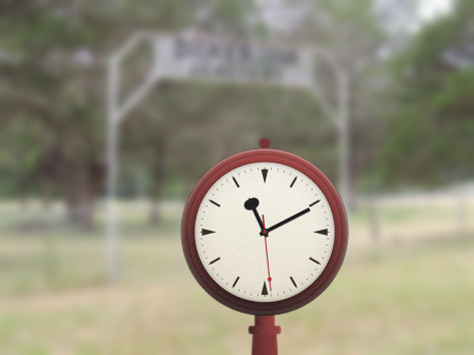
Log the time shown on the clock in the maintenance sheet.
11:10:29
